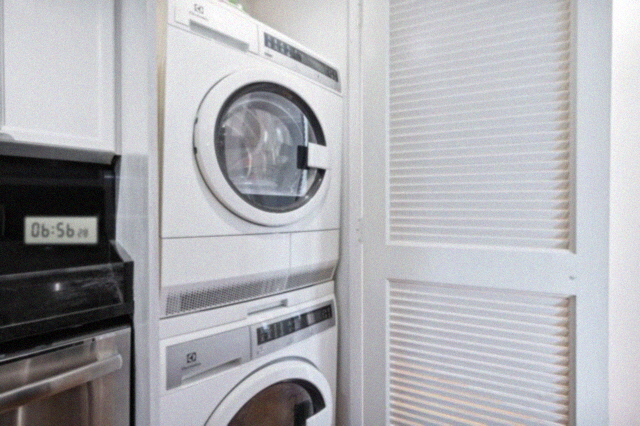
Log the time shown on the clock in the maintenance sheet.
6:56
